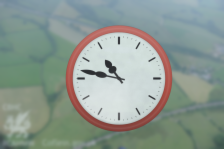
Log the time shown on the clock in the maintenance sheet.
10:47
